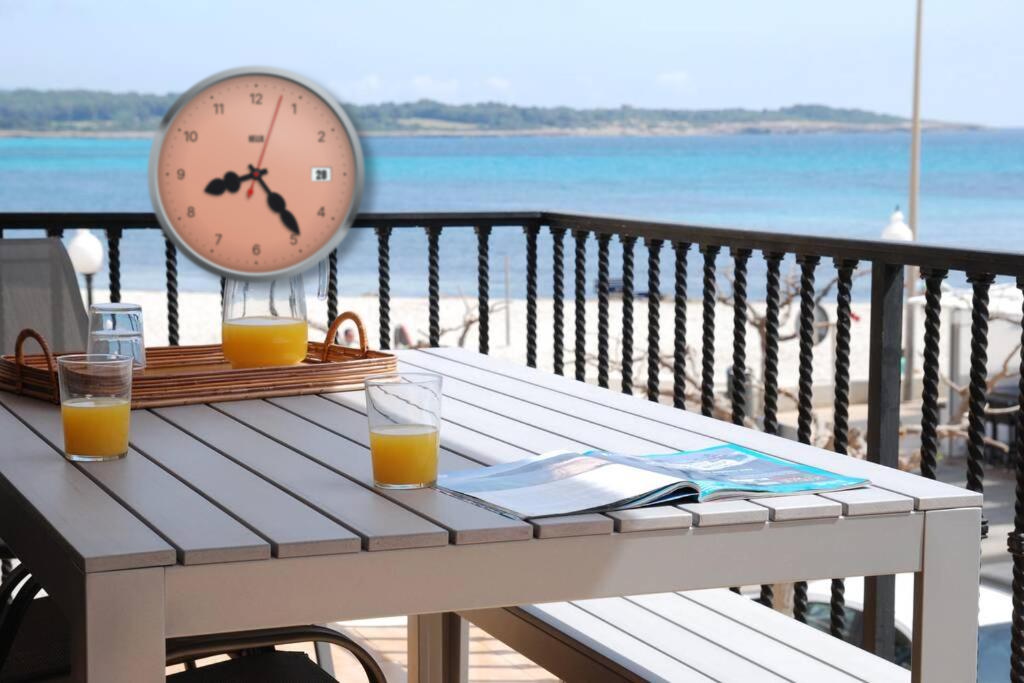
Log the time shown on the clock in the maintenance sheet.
8:24:03
